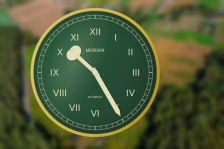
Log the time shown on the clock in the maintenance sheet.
10:25
